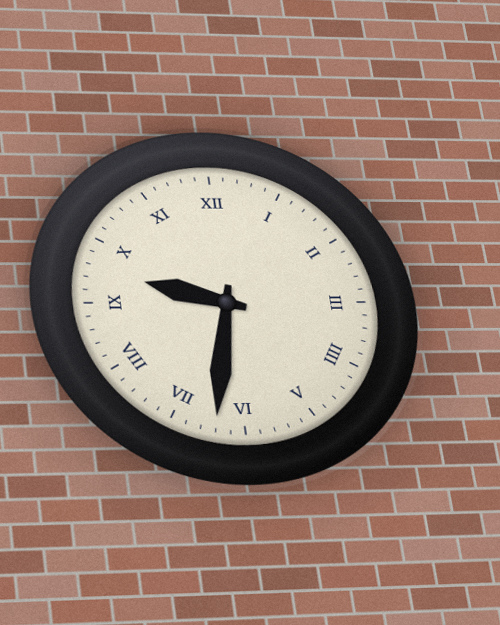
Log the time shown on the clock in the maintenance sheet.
9:32
